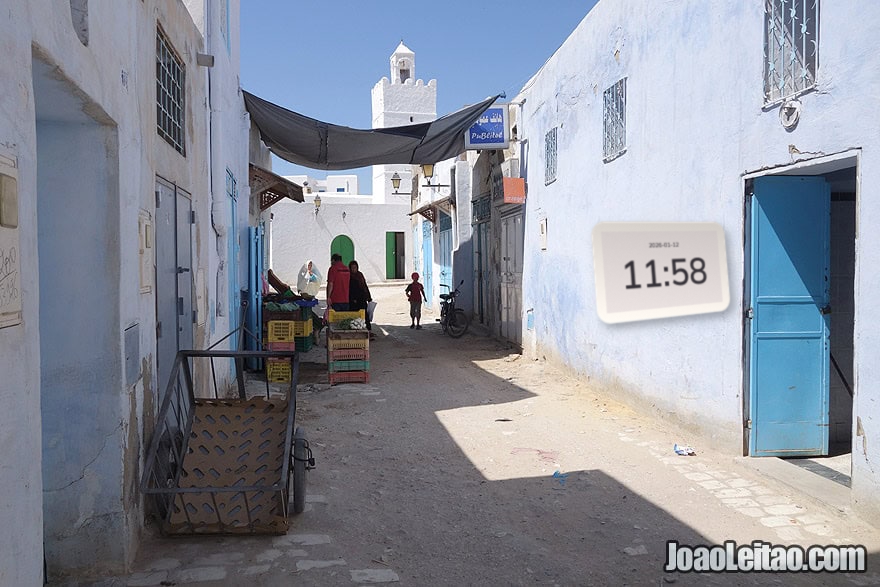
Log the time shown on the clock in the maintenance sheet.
11:58
